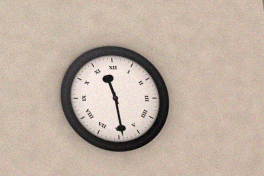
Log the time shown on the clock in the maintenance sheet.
11:29
